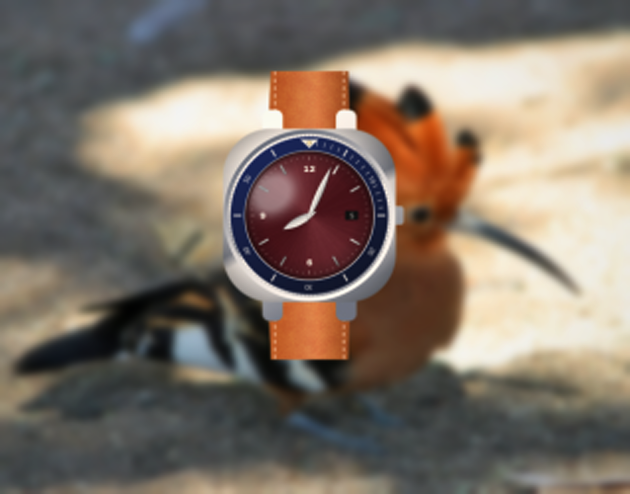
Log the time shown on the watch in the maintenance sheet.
8:04
